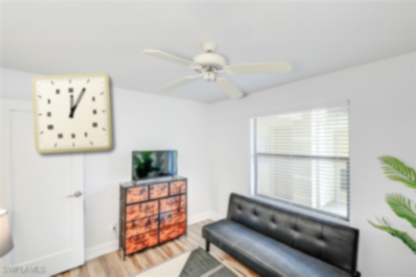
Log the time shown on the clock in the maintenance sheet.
12:05
